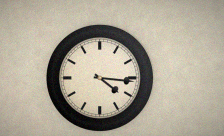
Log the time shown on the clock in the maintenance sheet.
4:16
